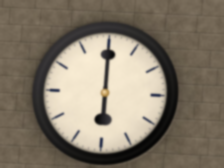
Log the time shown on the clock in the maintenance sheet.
6:00
